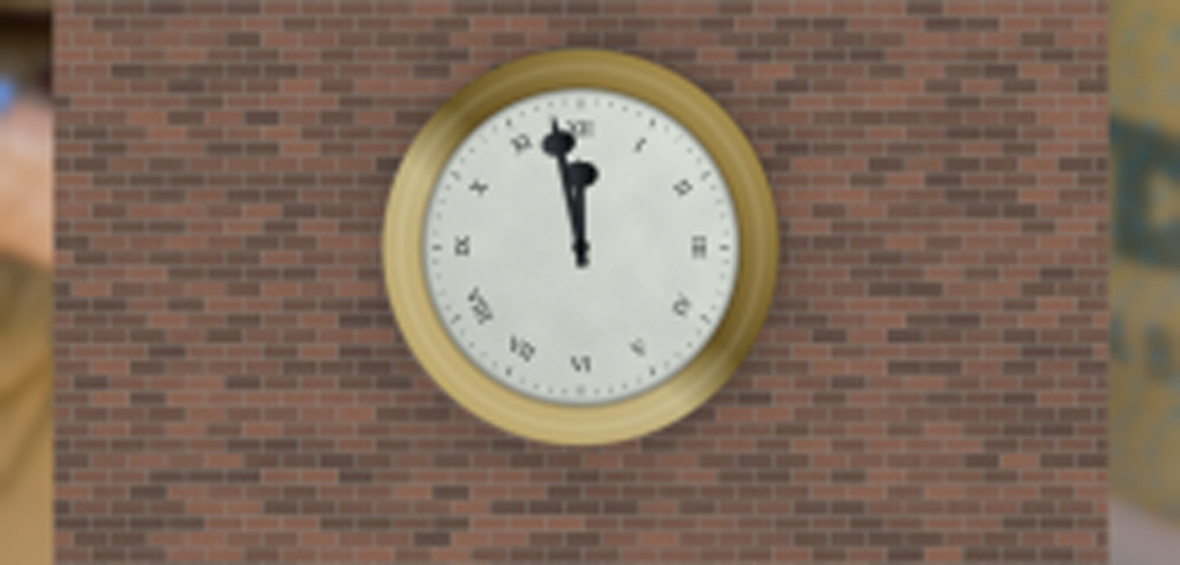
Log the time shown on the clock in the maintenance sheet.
11:58
